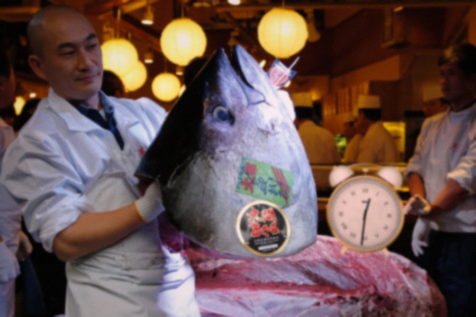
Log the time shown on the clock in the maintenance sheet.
12:31
